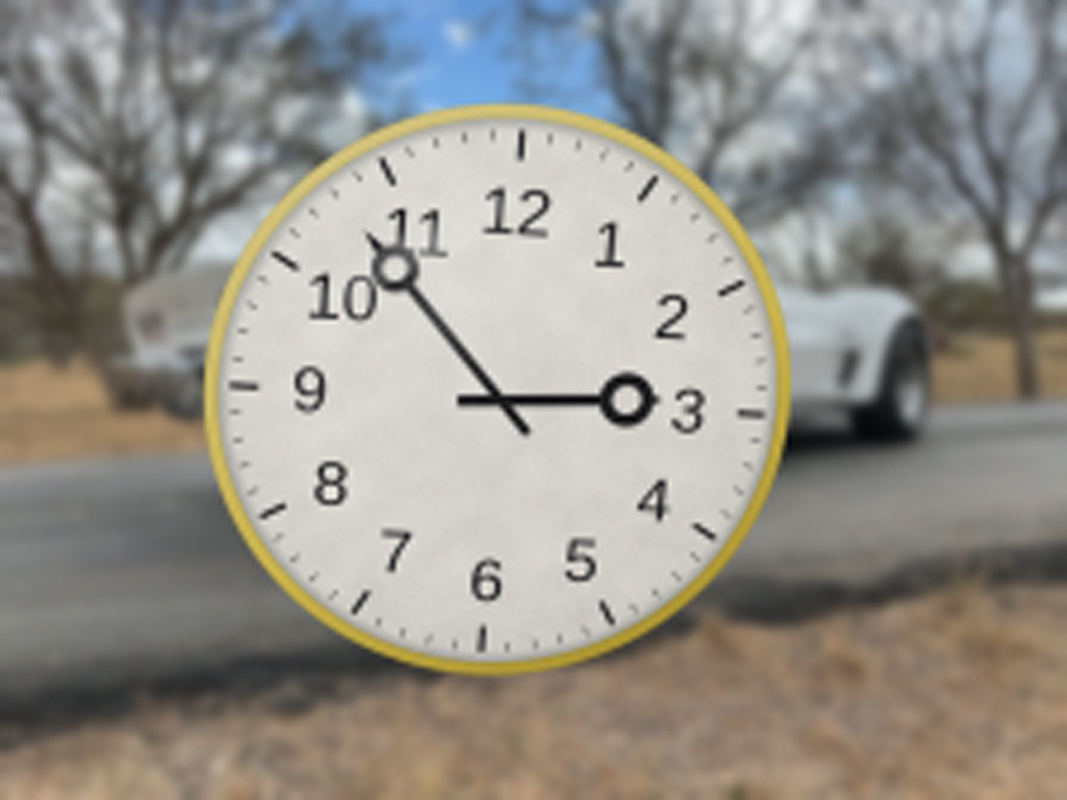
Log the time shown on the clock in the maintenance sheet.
2:53
